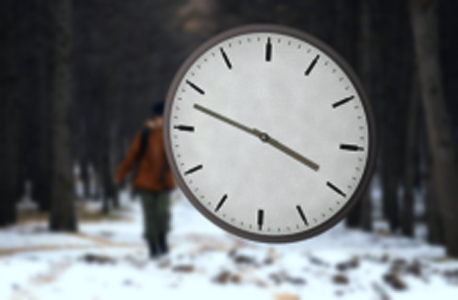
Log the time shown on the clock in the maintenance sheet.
3:48
